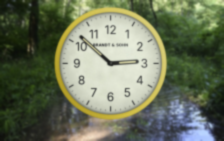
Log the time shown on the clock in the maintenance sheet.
2:52
